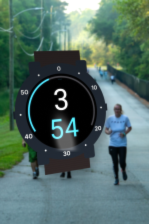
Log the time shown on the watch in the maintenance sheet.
3:54
